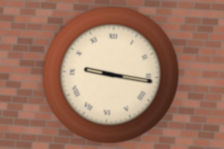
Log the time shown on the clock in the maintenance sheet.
9:16
